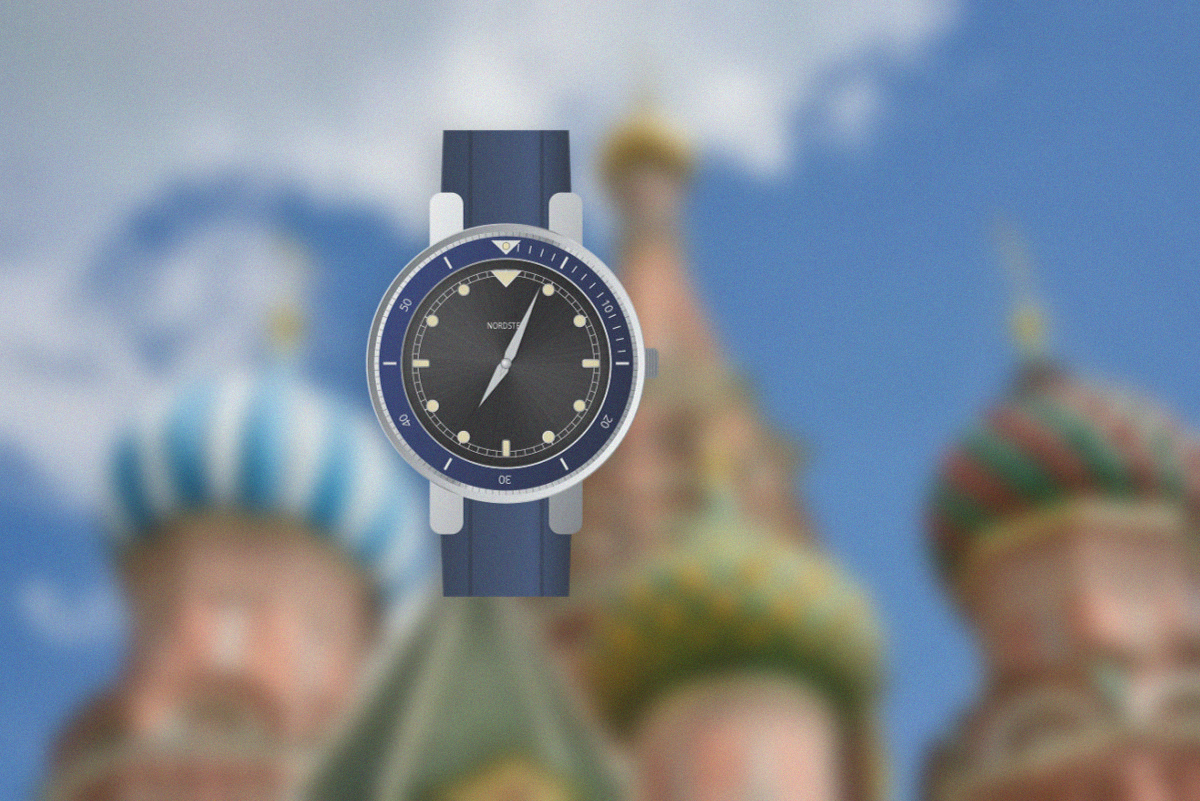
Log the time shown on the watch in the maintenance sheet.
7:04
